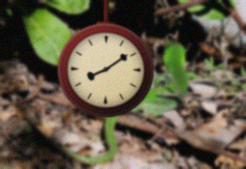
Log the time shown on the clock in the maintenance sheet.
8:09
